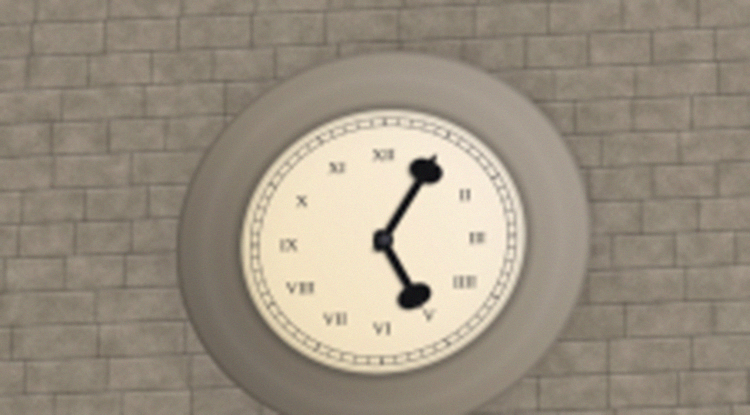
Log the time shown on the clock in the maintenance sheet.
5:05
